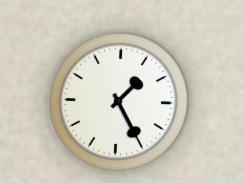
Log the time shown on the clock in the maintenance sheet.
1:25
